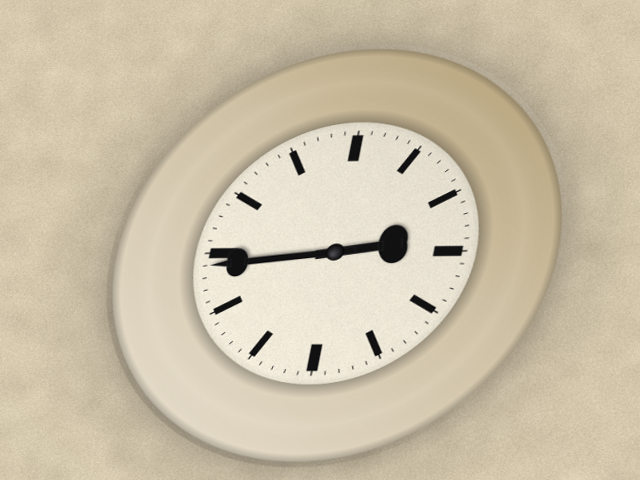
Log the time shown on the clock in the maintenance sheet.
2:44
